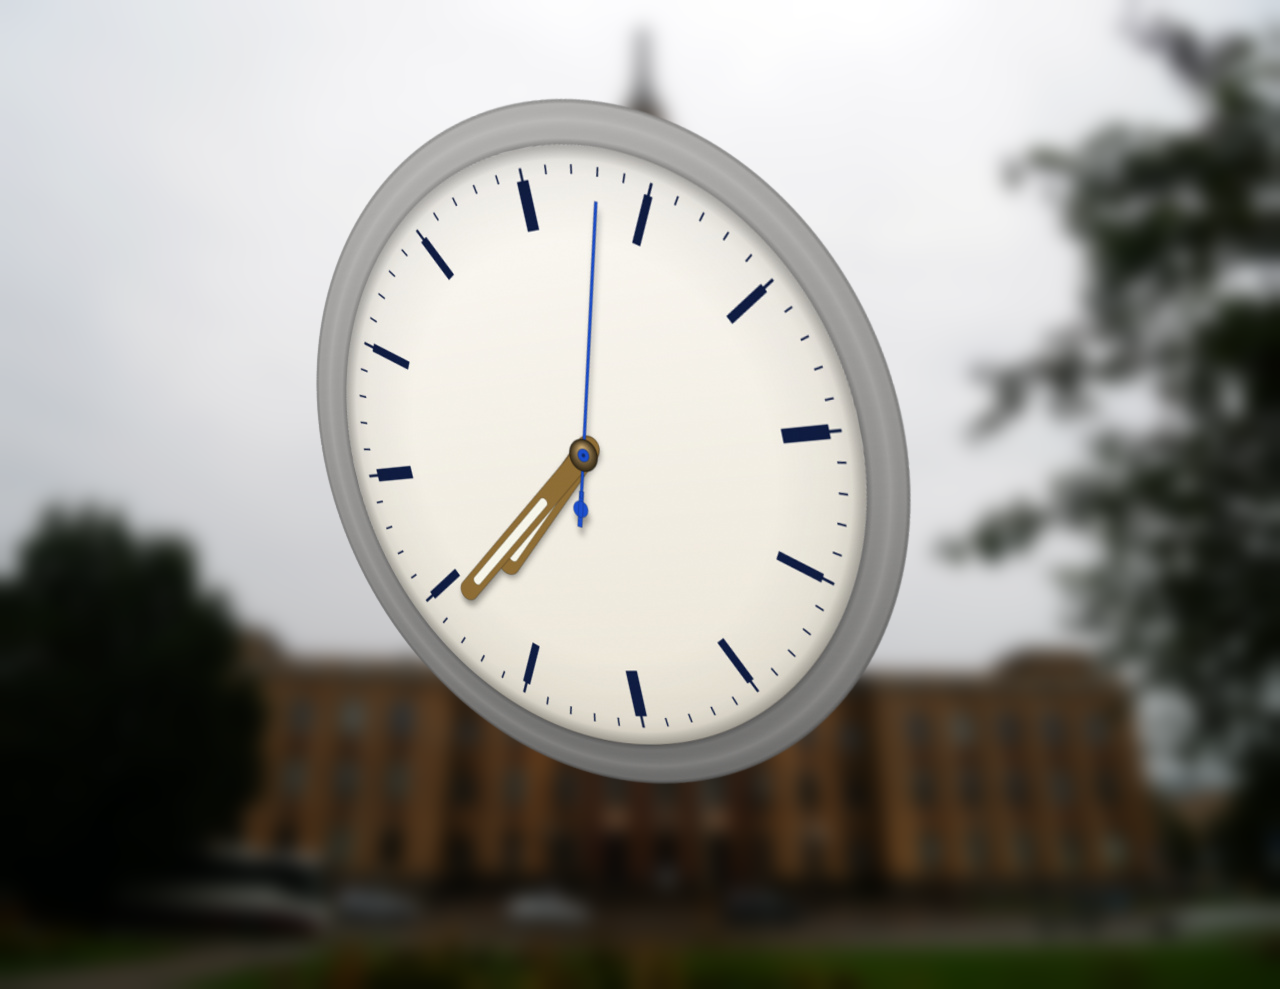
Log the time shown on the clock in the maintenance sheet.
7:39:03
